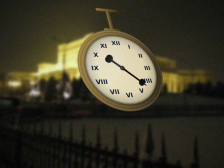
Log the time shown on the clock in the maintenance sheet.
10:22
